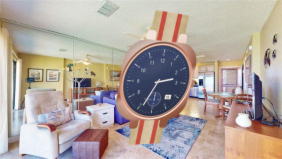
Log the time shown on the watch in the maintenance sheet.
2:34
